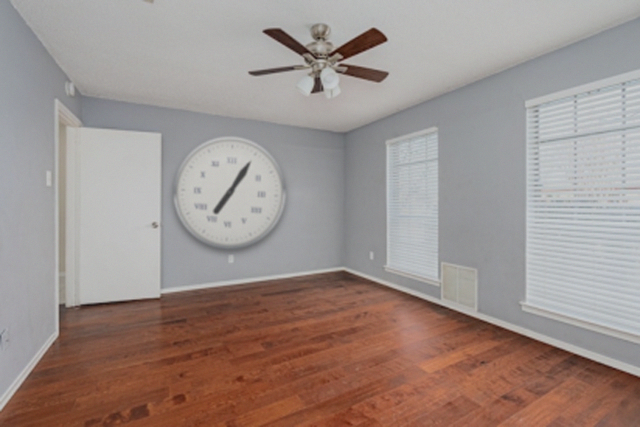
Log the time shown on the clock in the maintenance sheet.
7:05
